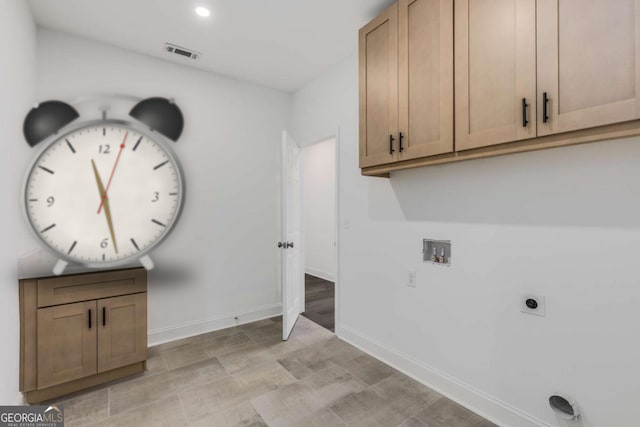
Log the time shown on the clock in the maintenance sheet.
11:28:03
